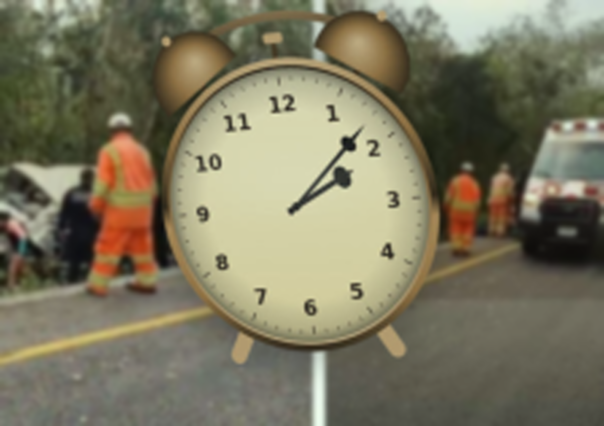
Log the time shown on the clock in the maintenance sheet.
2:08
